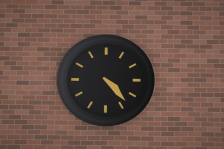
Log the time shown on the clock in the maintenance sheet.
4:23
